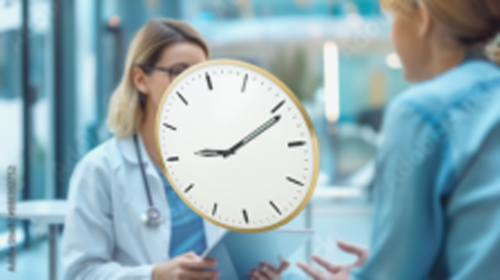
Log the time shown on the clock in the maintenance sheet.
9:11
